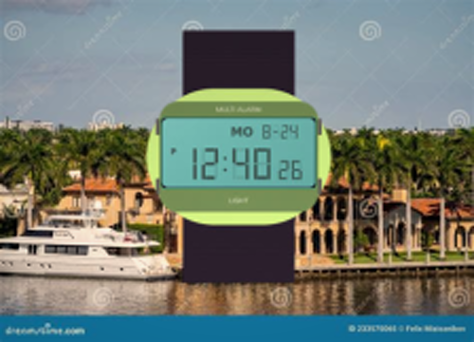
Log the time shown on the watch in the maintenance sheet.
12:40:26
